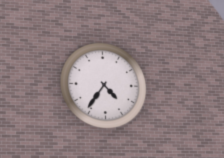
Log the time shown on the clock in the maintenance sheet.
4:36
